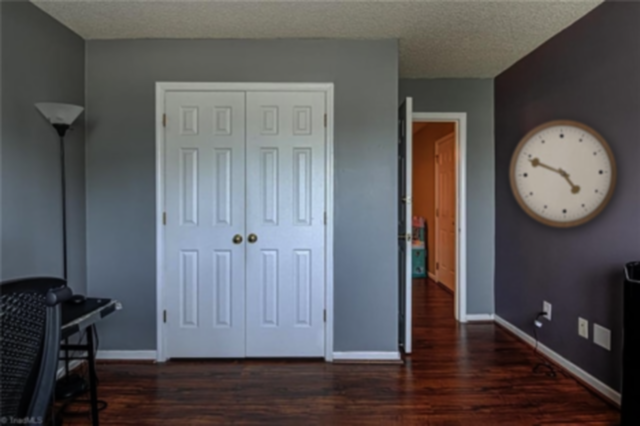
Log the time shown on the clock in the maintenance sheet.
4:49
